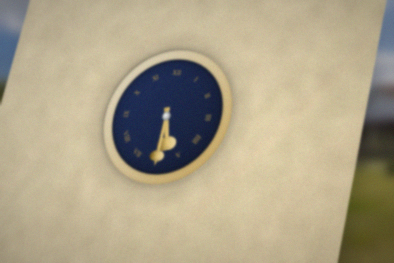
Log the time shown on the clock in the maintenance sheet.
5:30
